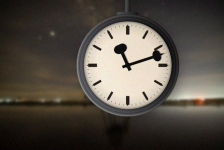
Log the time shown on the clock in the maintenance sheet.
11:12
